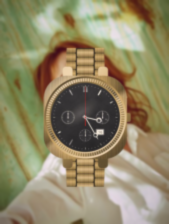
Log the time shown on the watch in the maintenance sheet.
3:25
